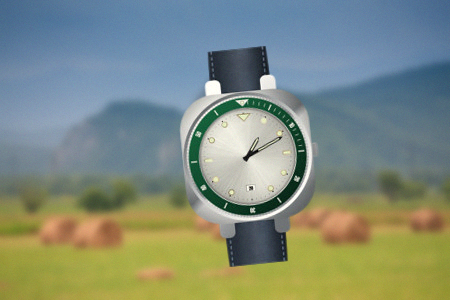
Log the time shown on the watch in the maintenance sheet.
1:11
